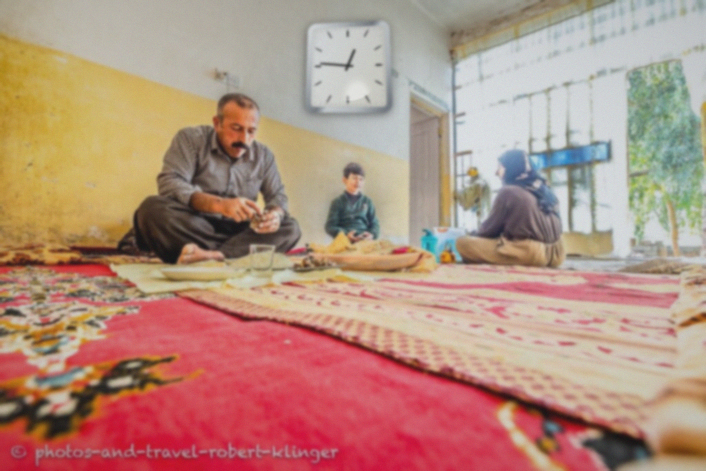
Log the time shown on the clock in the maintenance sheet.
12:46
